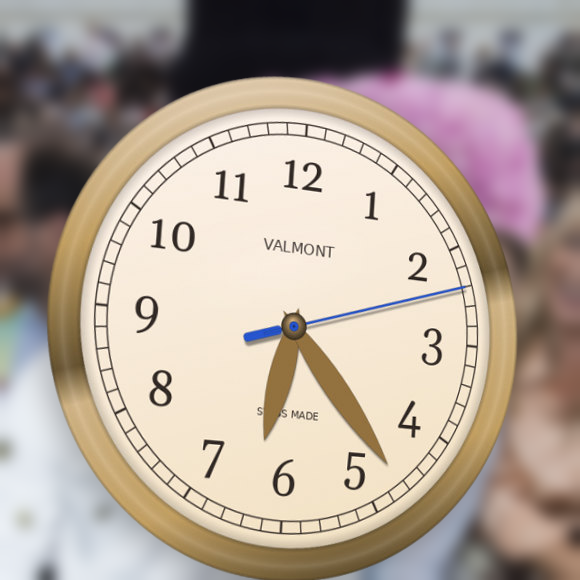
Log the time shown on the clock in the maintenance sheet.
6:23:12
